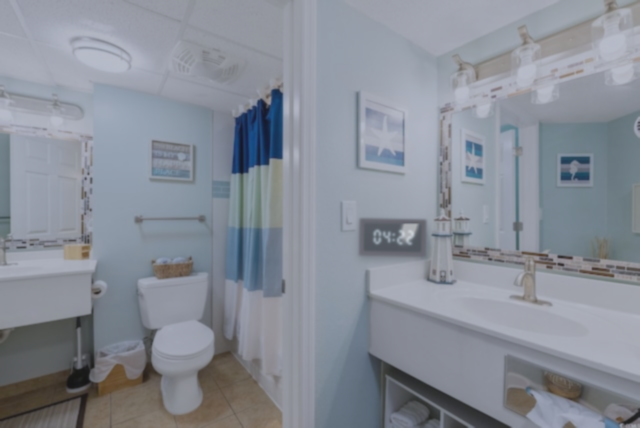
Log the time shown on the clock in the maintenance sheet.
4:22
